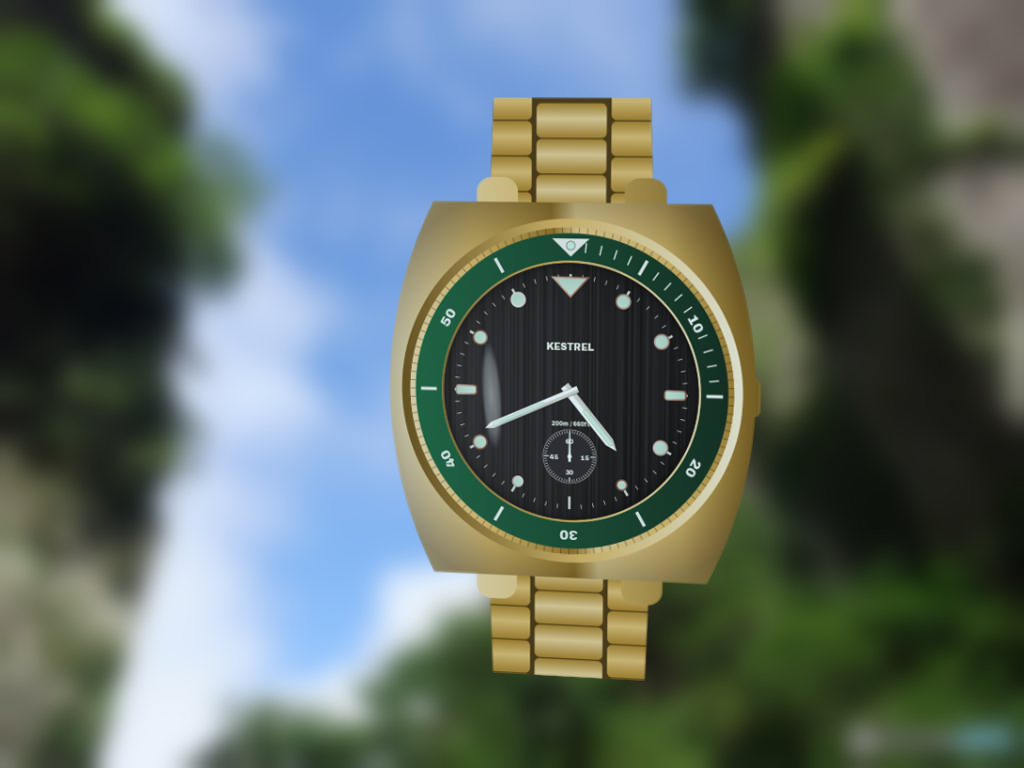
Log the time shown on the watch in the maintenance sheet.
4:41
